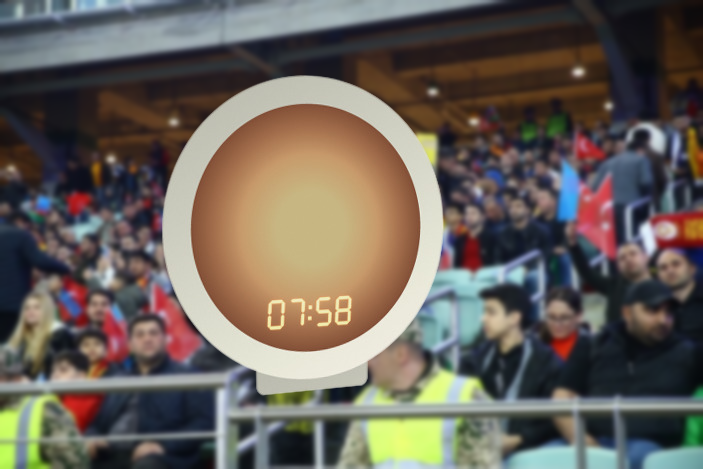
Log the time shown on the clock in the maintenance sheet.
7:58
